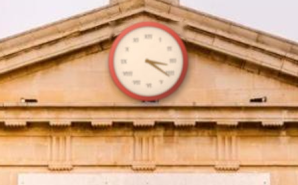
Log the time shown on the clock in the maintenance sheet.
3:21
